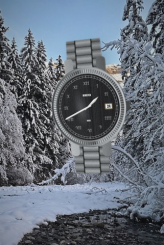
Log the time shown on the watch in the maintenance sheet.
1:41
